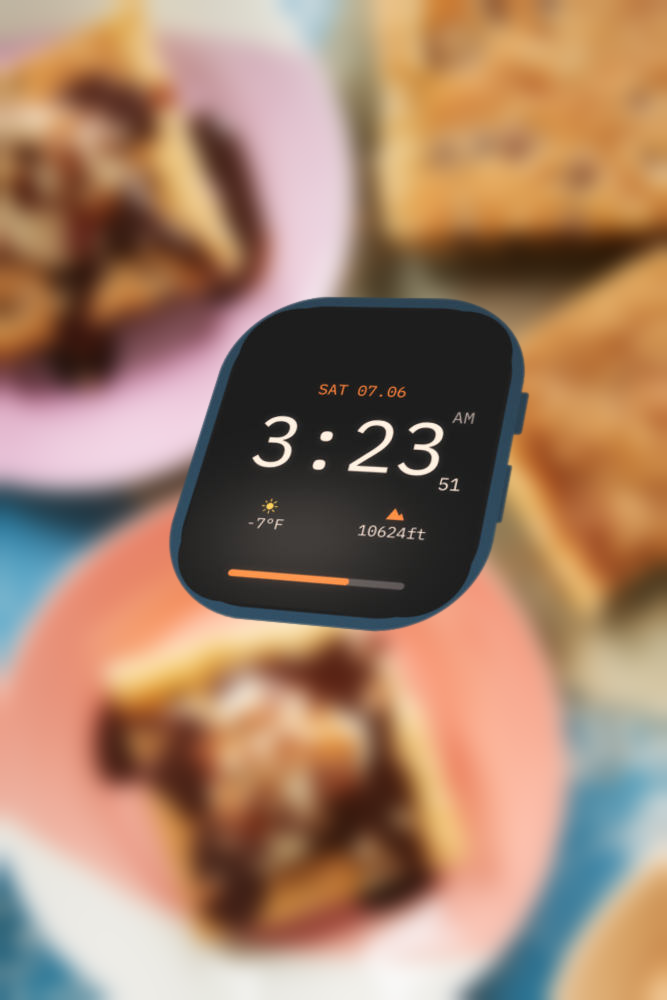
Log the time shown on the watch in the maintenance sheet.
3:23:51
